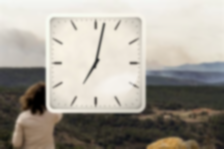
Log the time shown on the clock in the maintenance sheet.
7:02
